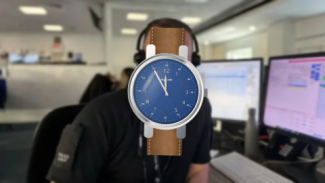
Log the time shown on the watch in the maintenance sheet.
11:55
